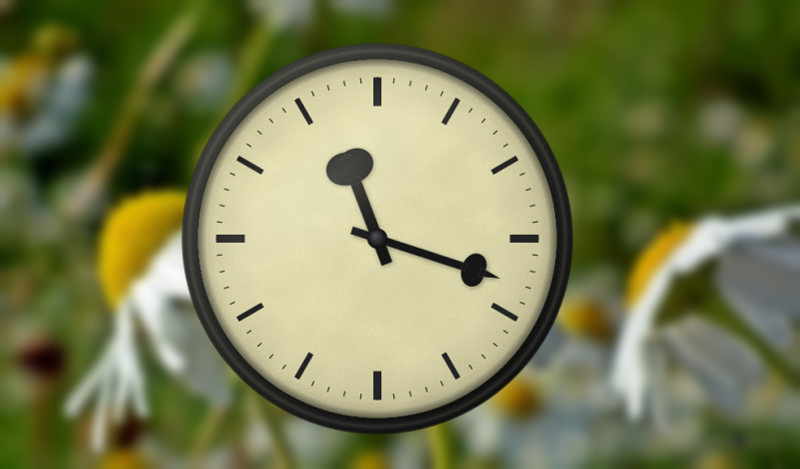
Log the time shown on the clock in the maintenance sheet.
11:18
